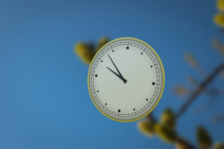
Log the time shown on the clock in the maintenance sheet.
9:53
